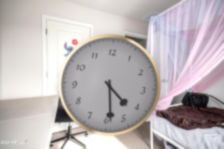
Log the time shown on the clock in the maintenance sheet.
4:29
